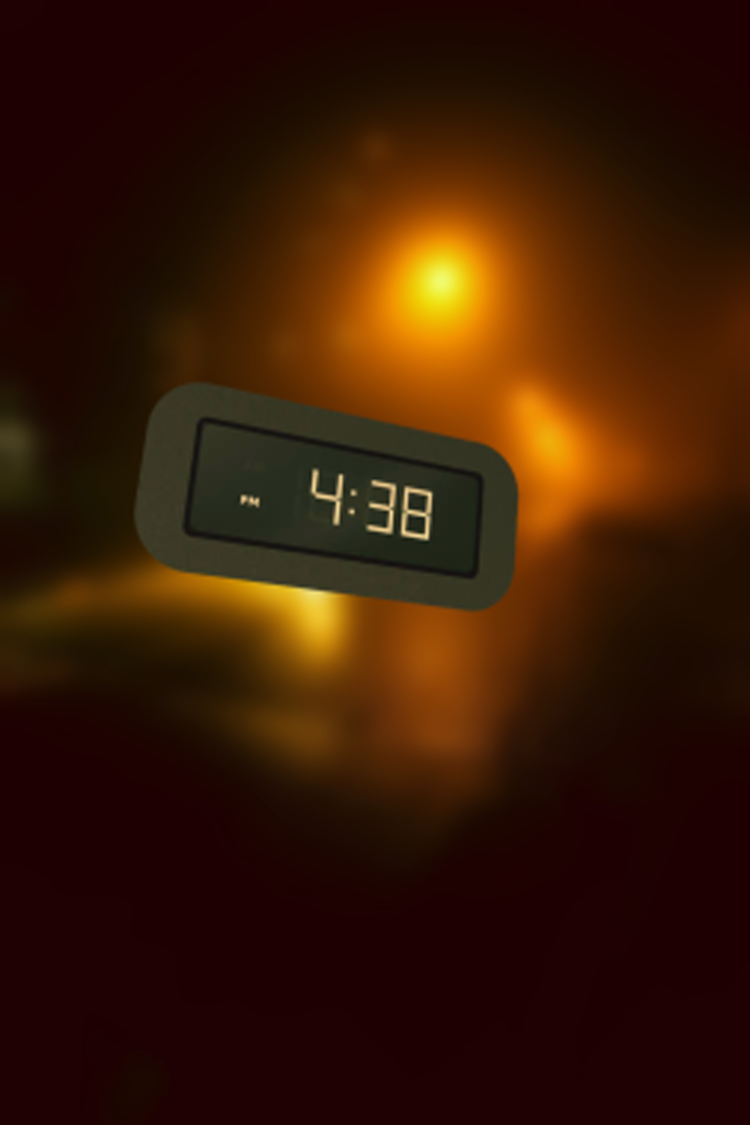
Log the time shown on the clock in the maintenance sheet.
4:38
